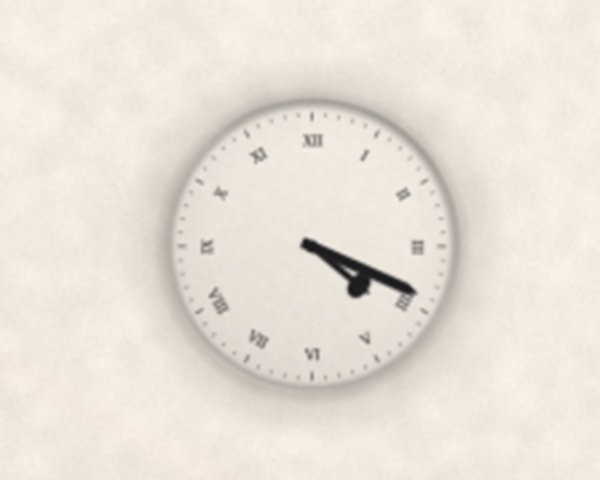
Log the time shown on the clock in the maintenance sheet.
4:19
